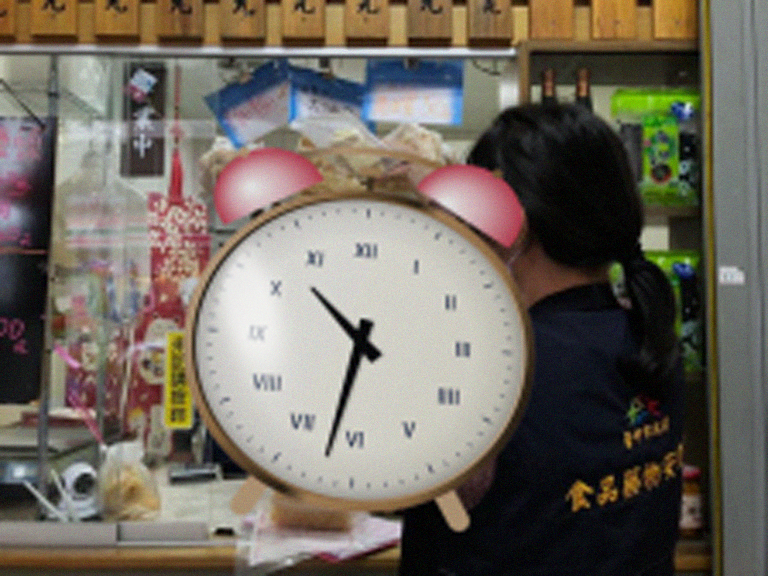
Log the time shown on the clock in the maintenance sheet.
10:32
